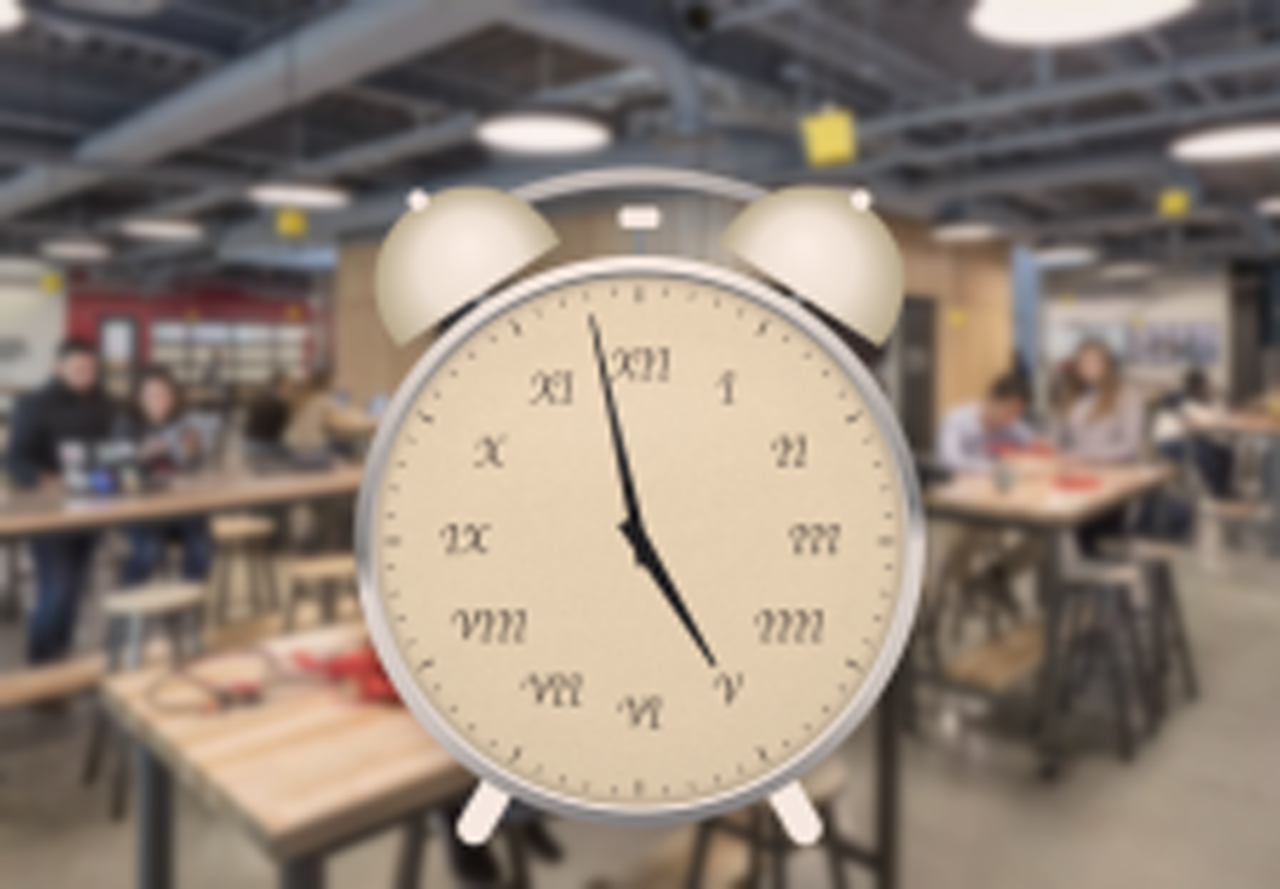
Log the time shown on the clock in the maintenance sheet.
4:58
